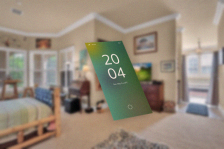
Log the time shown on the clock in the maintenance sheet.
20:04
